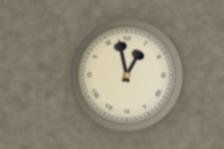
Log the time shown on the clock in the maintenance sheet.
12:58
